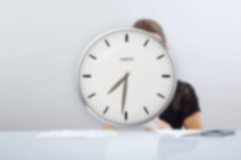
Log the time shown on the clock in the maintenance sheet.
7:31
